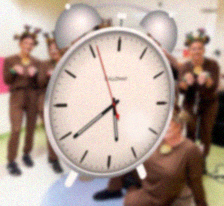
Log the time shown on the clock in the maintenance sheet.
5:38:56
